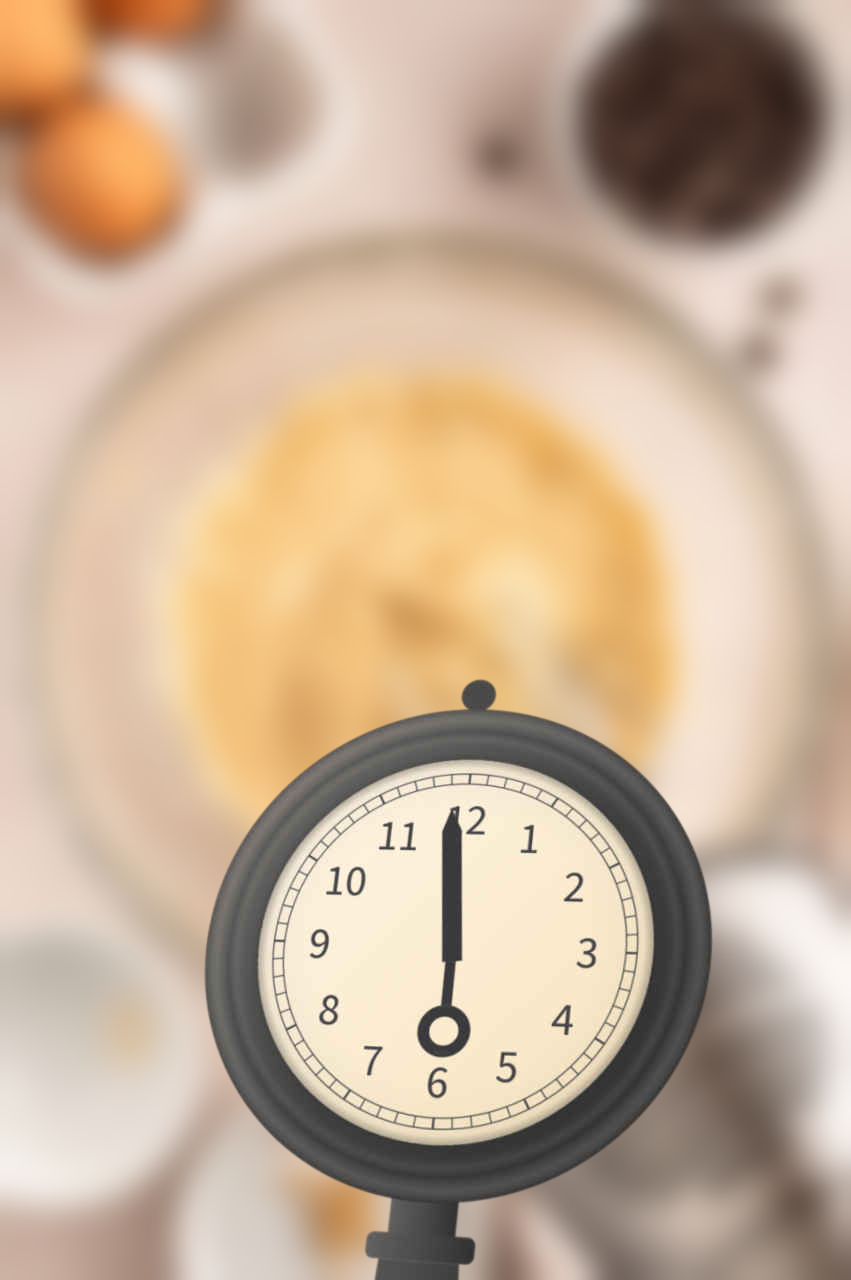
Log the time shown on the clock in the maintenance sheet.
5:59
